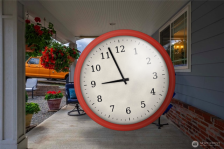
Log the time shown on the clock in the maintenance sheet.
8:57
